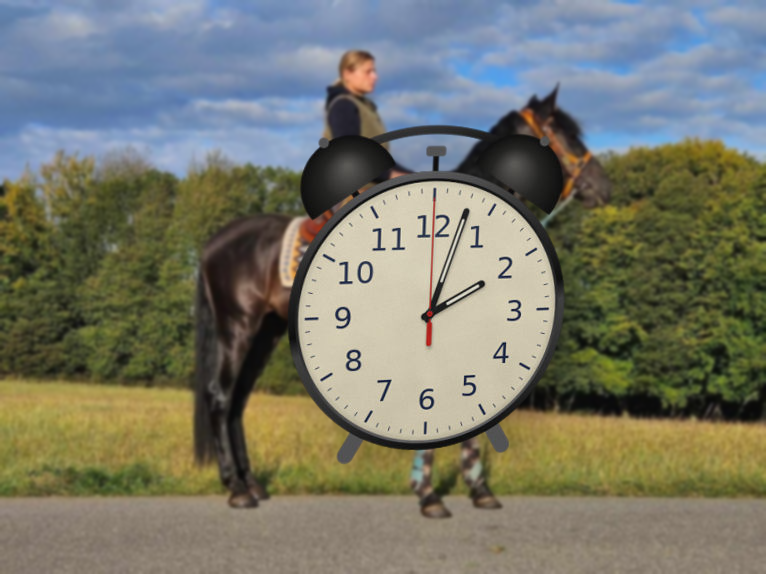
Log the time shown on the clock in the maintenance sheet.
2:03:00
